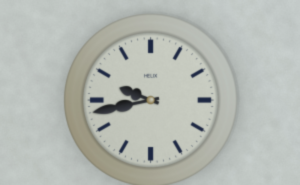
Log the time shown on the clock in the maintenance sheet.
9:43
